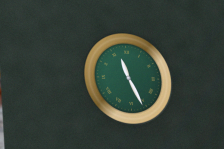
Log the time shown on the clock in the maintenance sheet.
11:26
